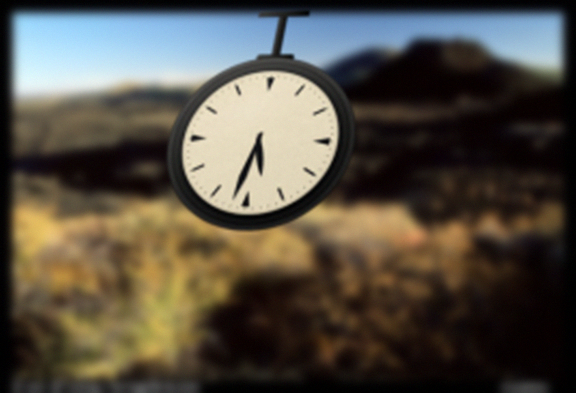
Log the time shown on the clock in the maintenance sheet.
5:32
